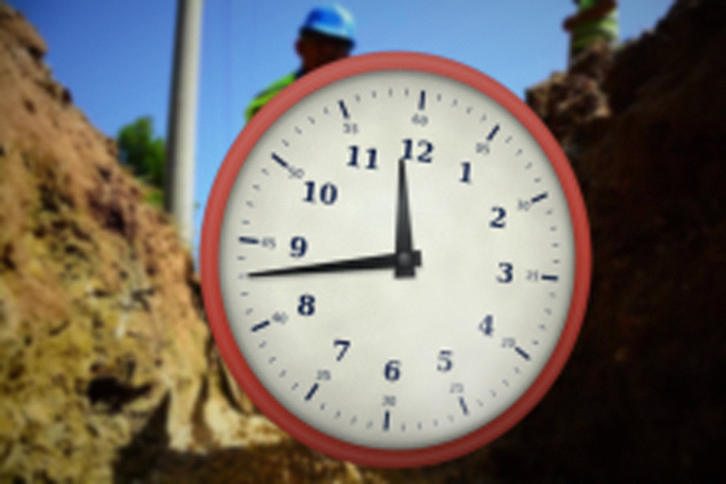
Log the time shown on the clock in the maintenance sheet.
11:43
